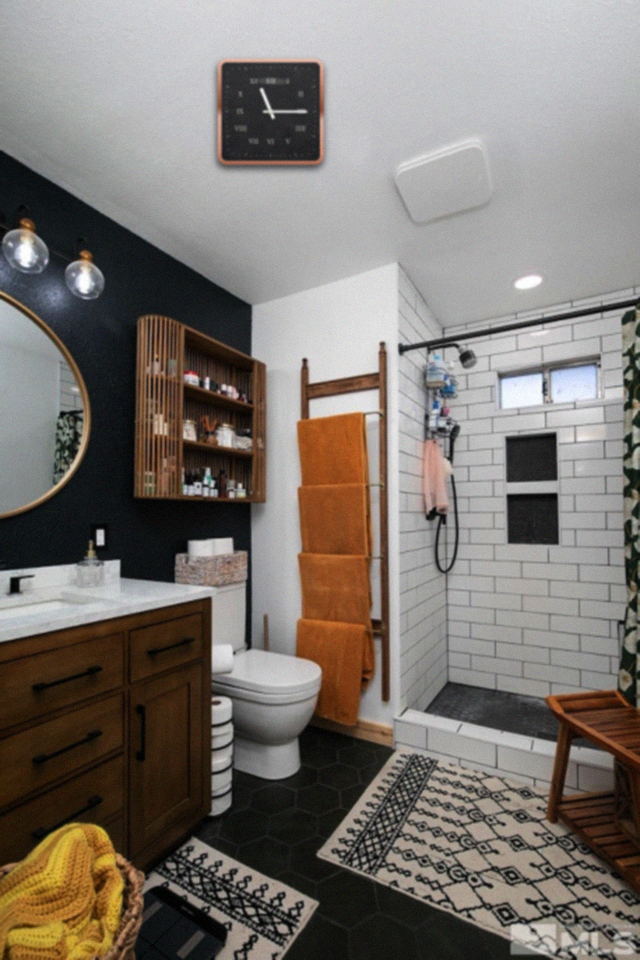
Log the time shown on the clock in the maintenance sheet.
11:15
